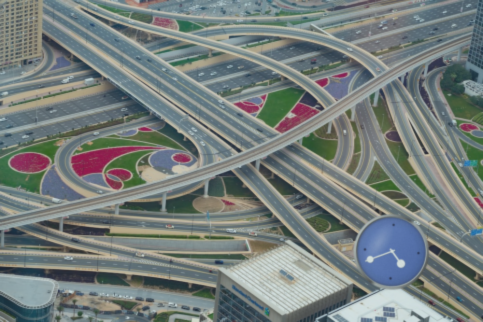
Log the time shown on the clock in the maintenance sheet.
4:41
